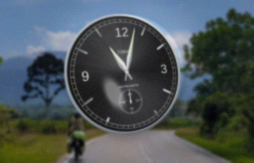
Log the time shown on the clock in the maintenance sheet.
11:03
